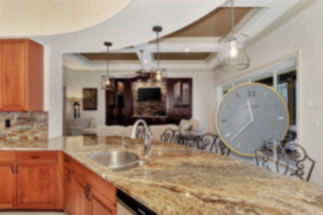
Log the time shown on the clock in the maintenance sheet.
11:38
